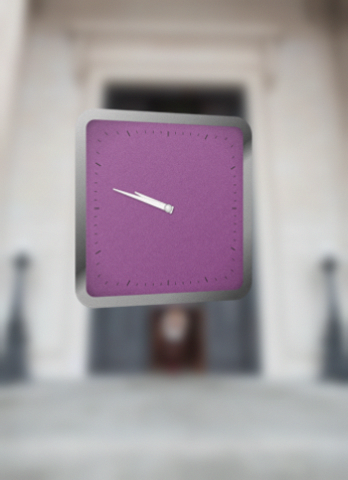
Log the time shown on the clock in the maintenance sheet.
9:48
